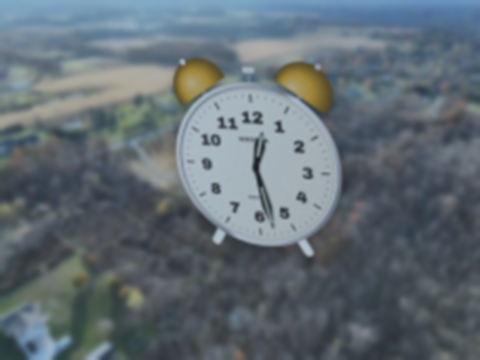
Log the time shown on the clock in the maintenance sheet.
12:28
